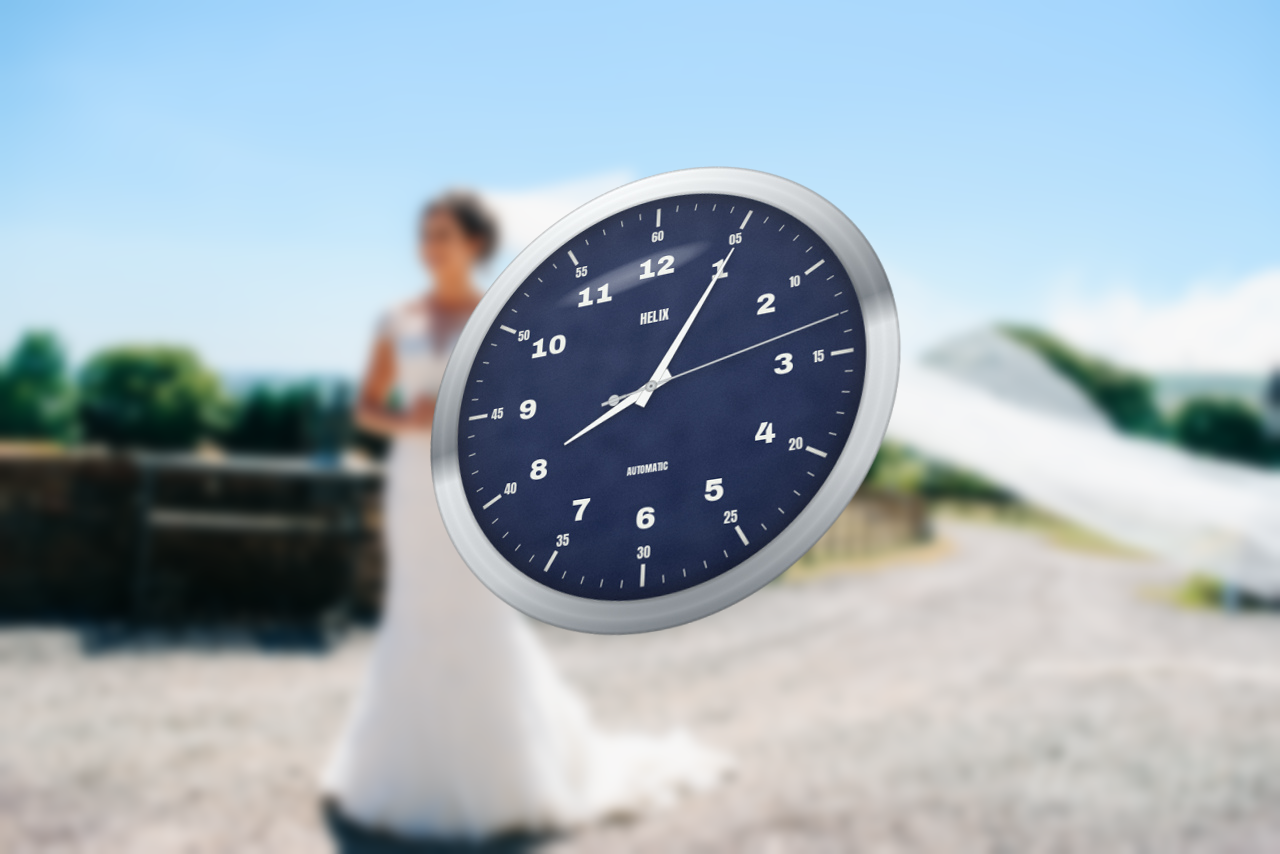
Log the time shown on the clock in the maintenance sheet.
8:05:13
